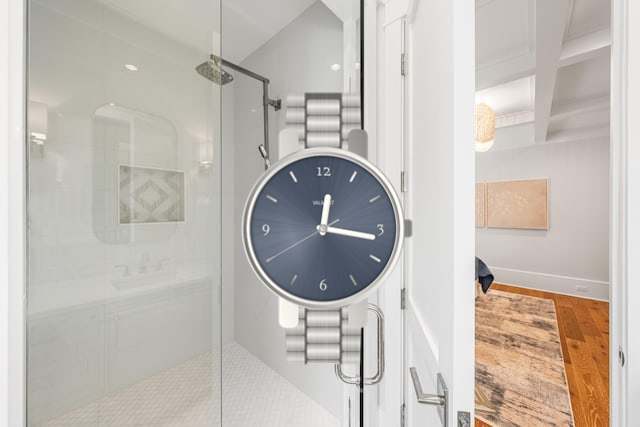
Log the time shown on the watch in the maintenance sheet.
12:16:40
